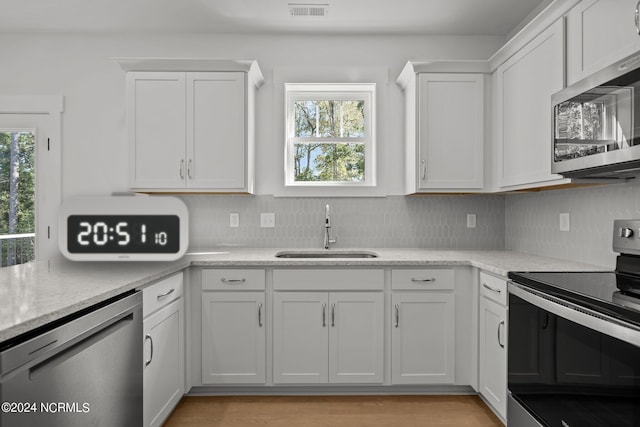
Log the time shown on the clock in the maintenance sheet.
20:51:10
